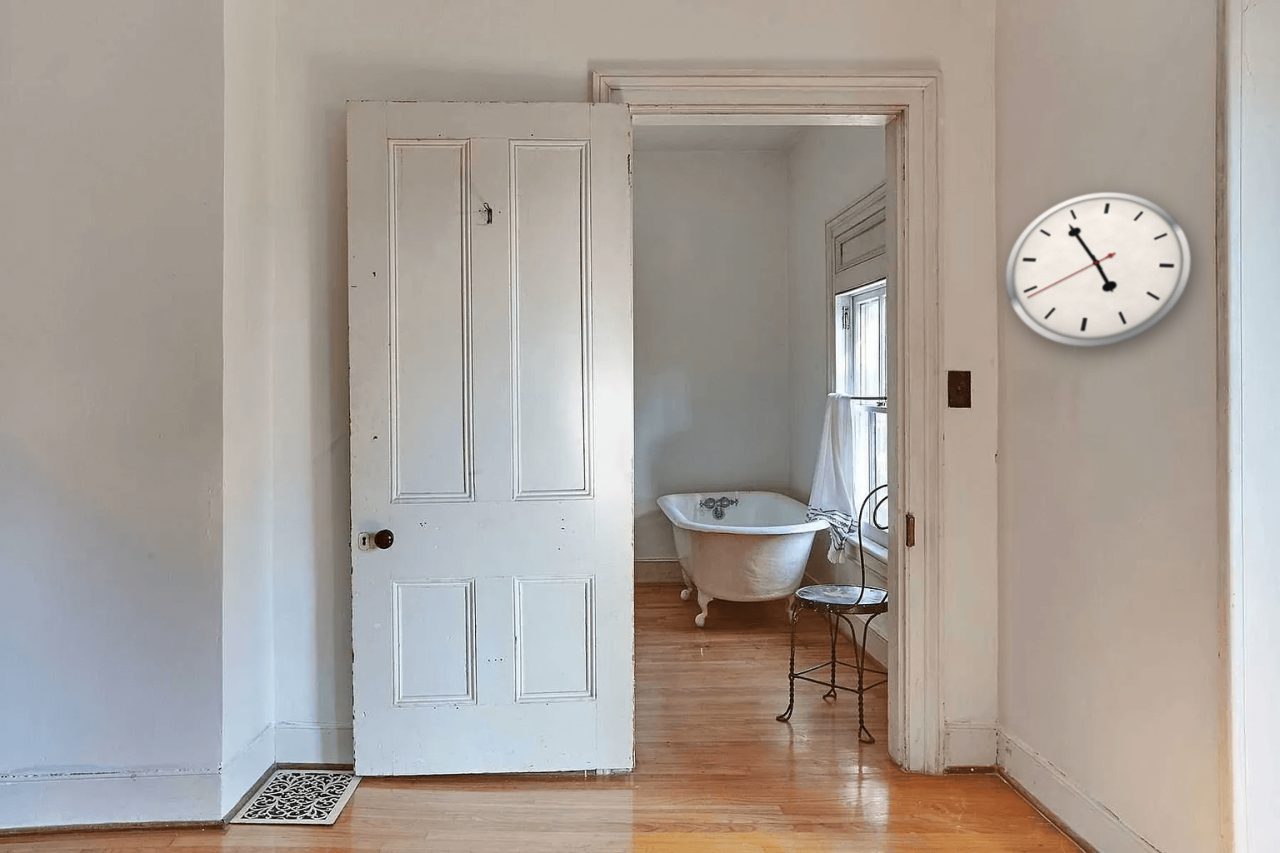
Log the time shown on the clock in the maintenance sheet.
4:53:39
